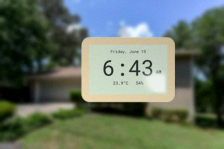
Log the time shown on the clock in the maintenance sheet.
6:43
